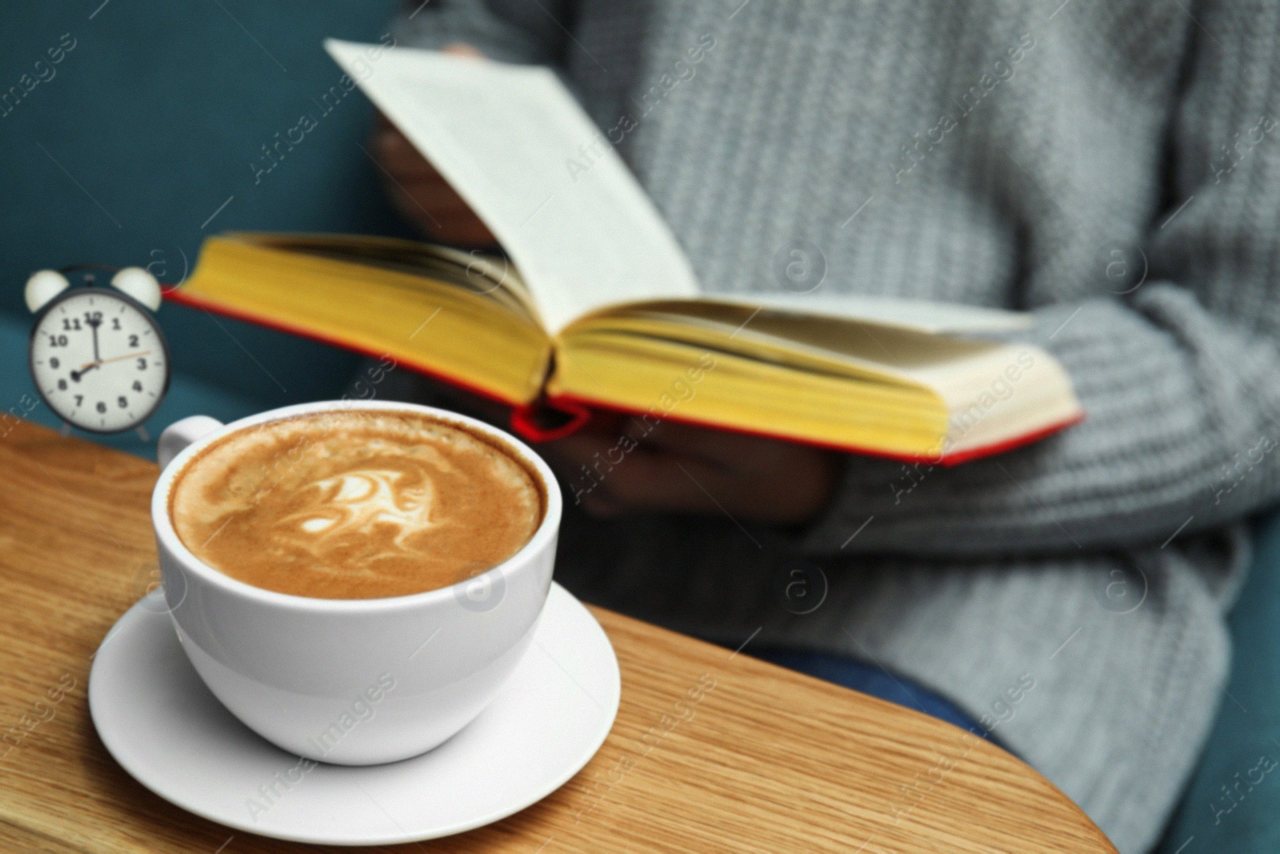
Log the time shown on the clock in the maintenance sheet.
8:00:13
